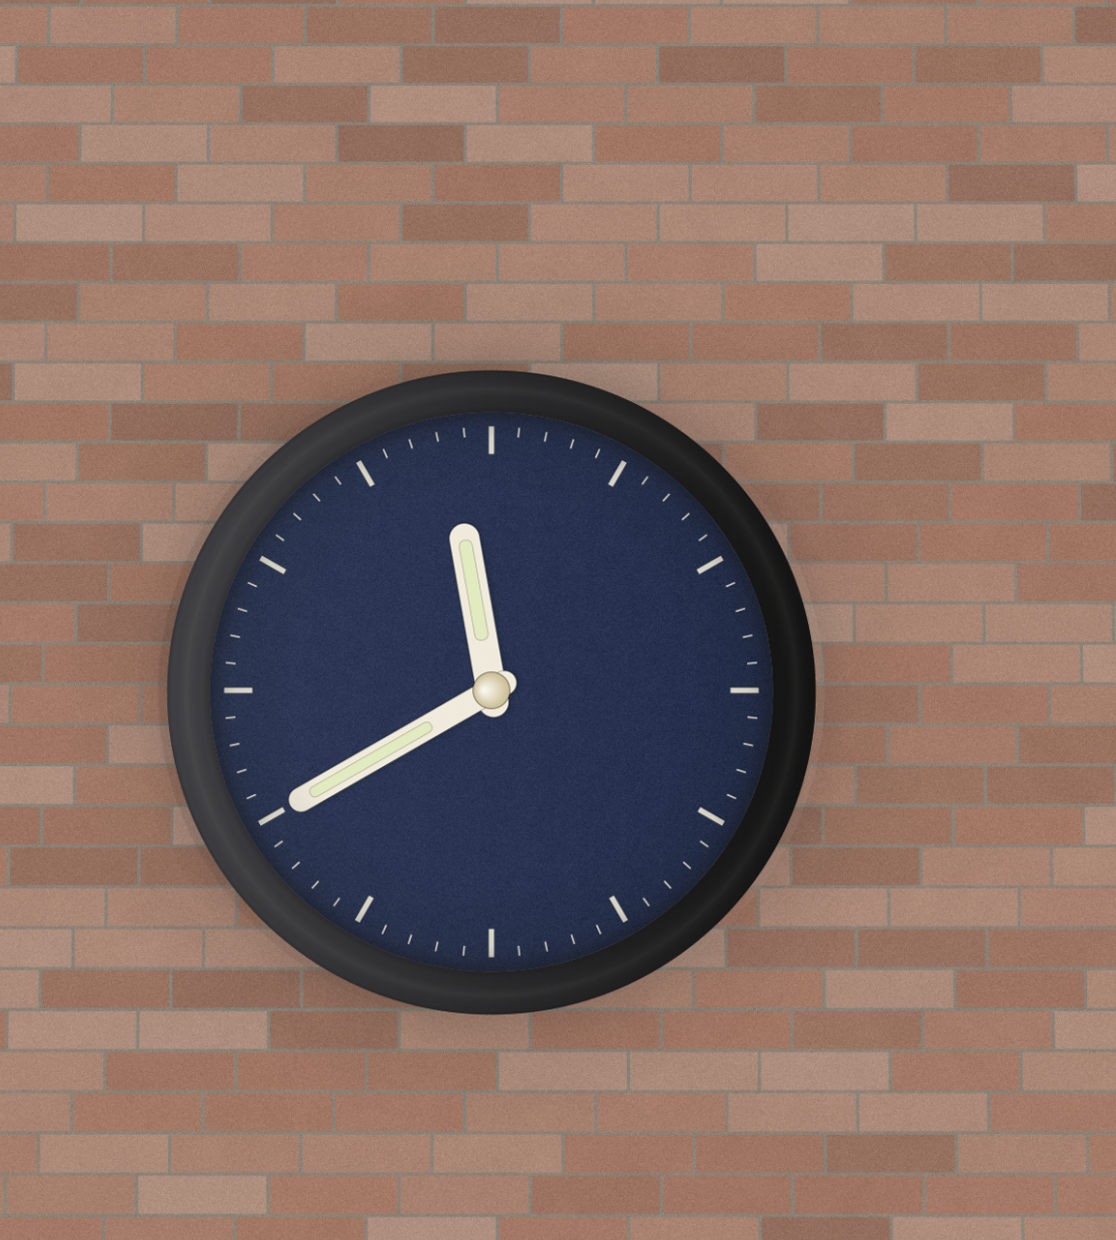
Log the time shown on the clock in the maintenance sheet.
11:40
